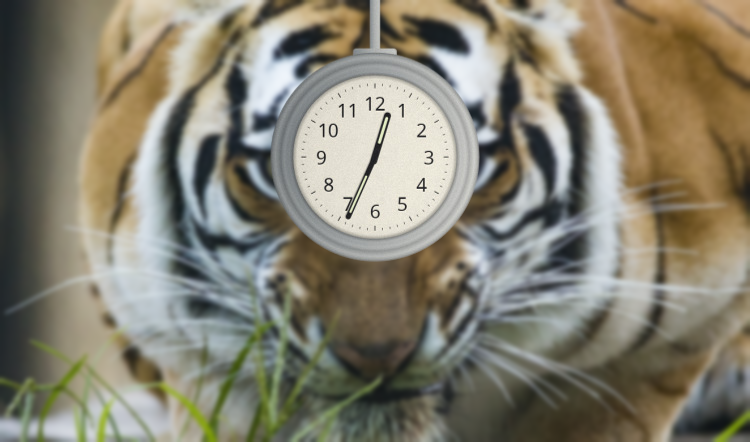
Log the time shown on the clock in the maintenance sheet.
12:34
